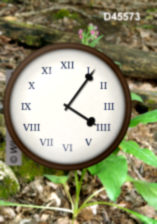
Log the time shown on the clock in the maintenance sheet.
4:06
